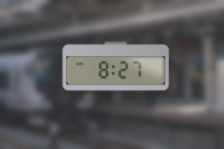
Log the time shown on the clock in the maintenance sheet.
8:27
